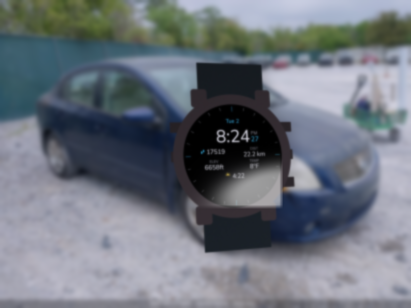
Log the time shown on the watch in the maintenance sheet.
8:24
